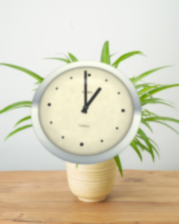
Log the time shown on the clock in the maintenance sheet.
12:59
